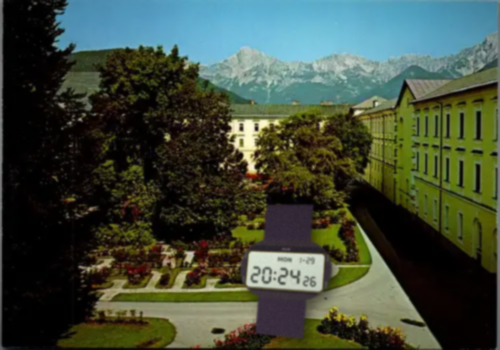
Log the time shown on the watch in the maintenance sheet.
20:24
